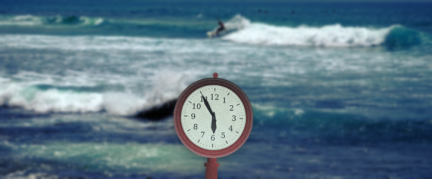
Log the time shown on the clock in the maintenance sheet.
5:55
